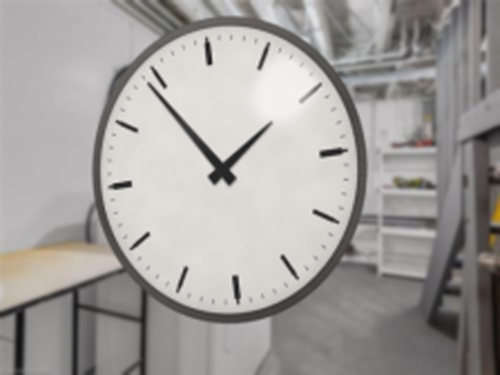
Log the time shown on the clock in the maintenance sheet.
1:54
